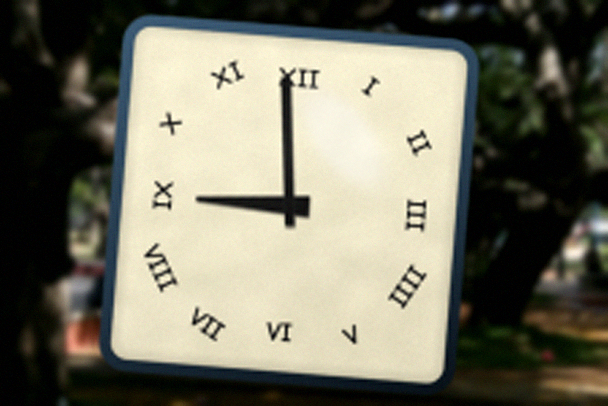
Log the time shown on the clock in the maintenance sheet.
8:59
